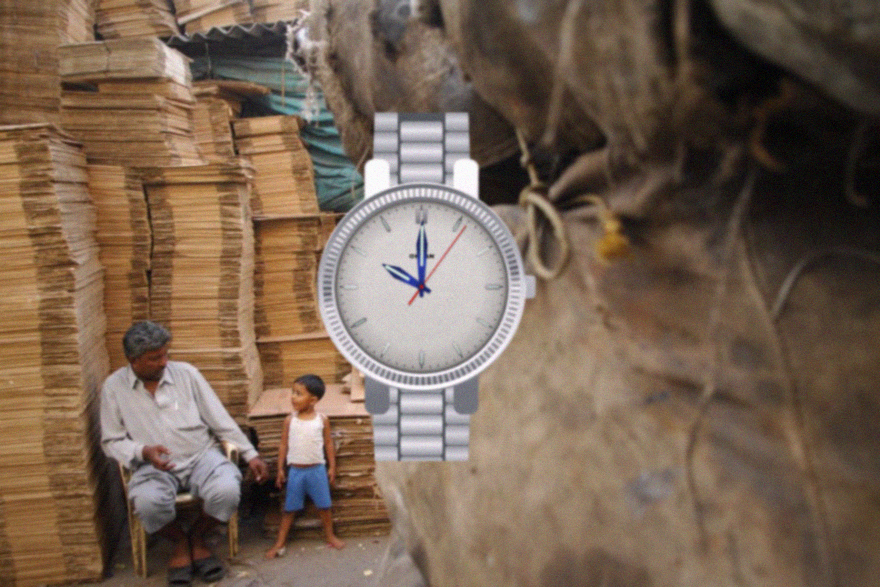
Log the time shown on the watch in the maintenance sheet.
10:00:06
